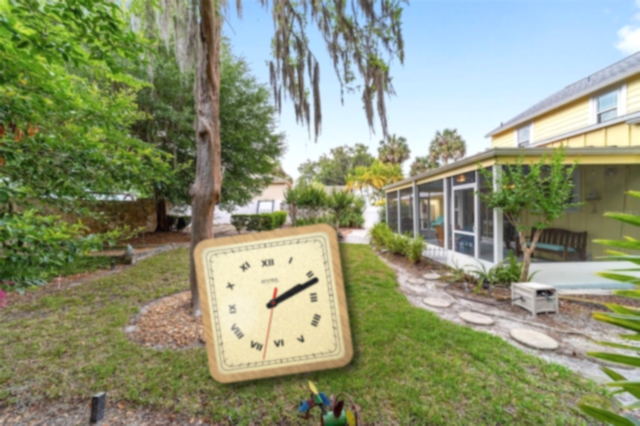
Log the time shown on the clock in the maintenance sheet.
2:11:33
